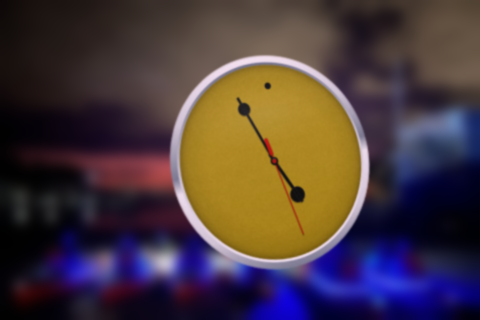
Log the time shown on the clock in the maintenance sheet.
4:55:27
